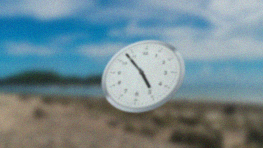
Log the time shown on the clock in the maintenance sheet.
4:53
